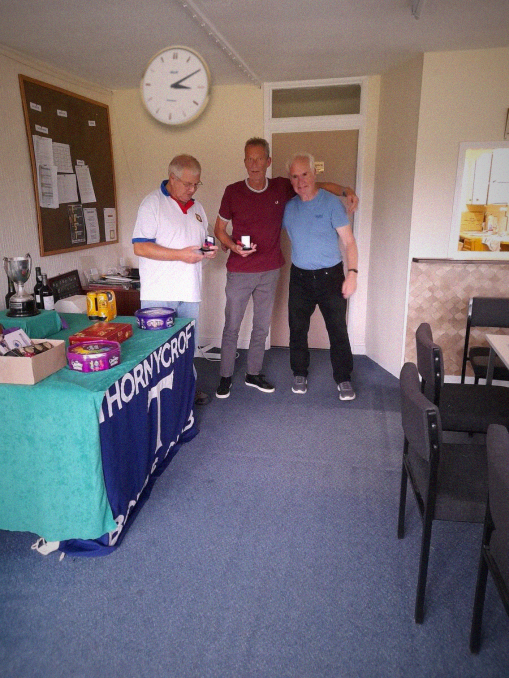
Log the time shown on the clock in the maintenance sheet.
3:10
